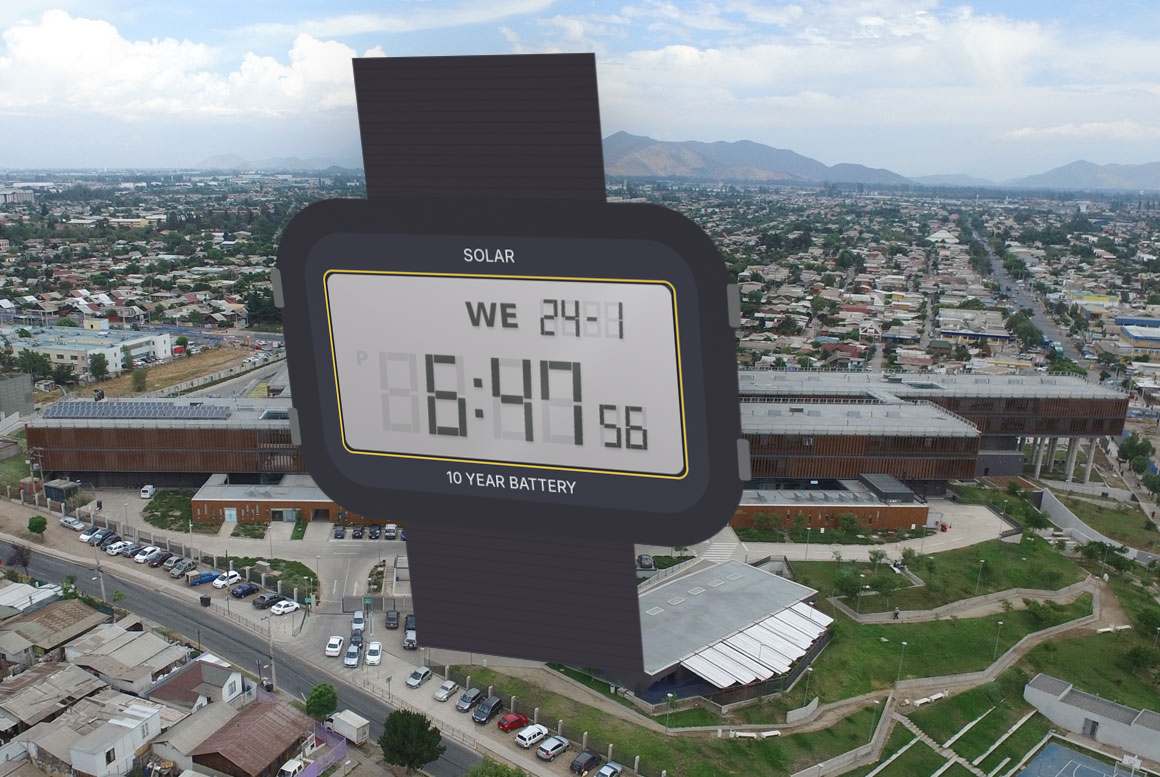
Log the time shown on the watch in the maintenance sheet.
6:47:56
